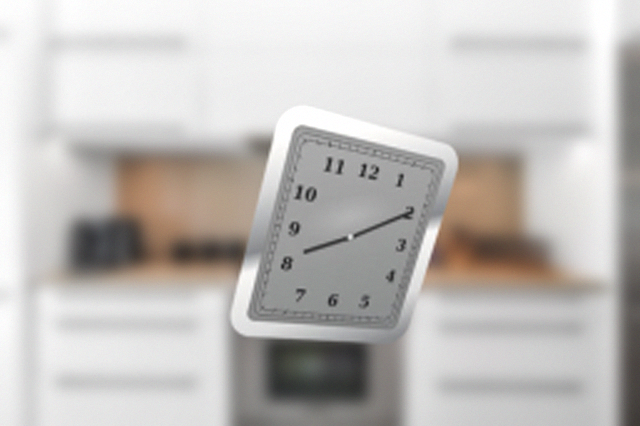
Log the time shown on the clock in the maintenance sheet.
8:10
